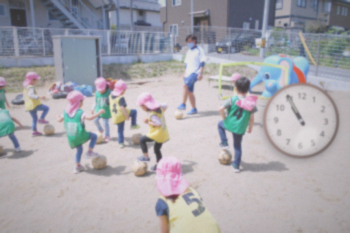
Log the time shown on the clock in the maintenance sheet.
10:55
